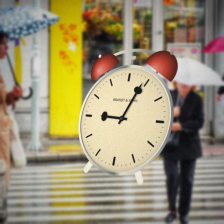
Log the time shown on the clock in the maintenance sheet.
9:04
